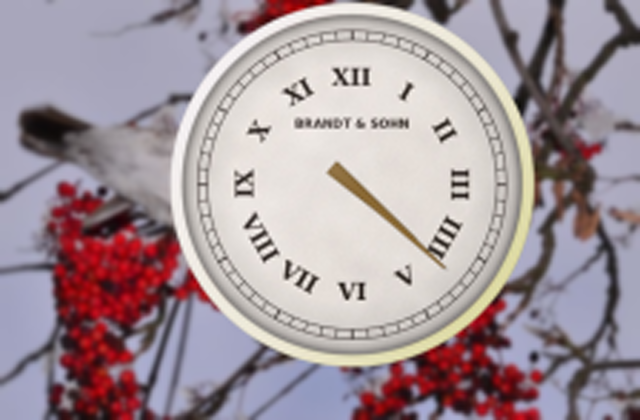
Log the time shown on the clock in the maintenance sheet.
4:22
